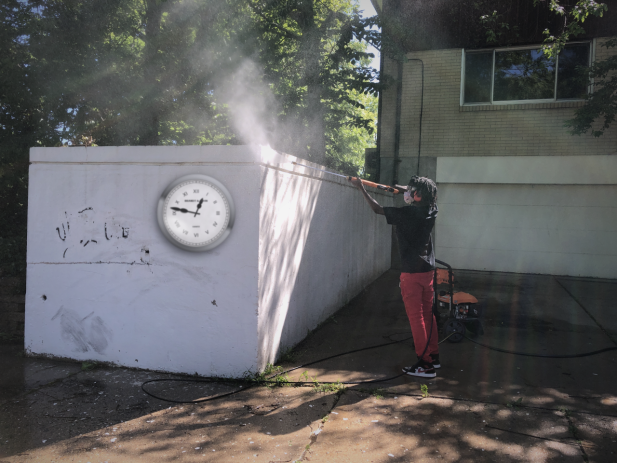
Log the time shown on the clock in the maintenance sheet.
12:47
